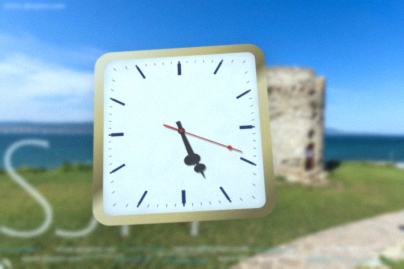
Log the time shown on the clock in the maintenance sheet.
5:26:19
